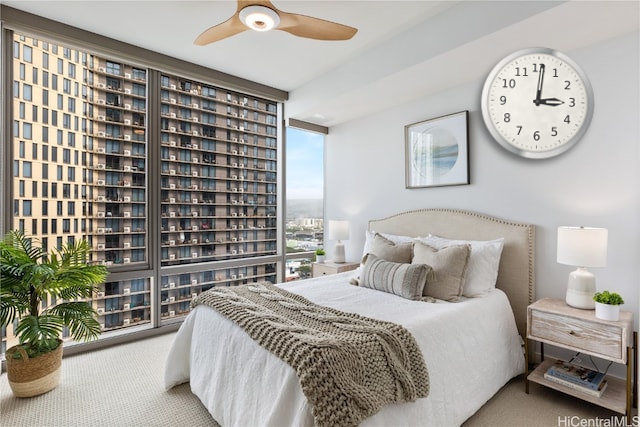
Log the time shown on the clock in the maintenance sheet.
3:01
